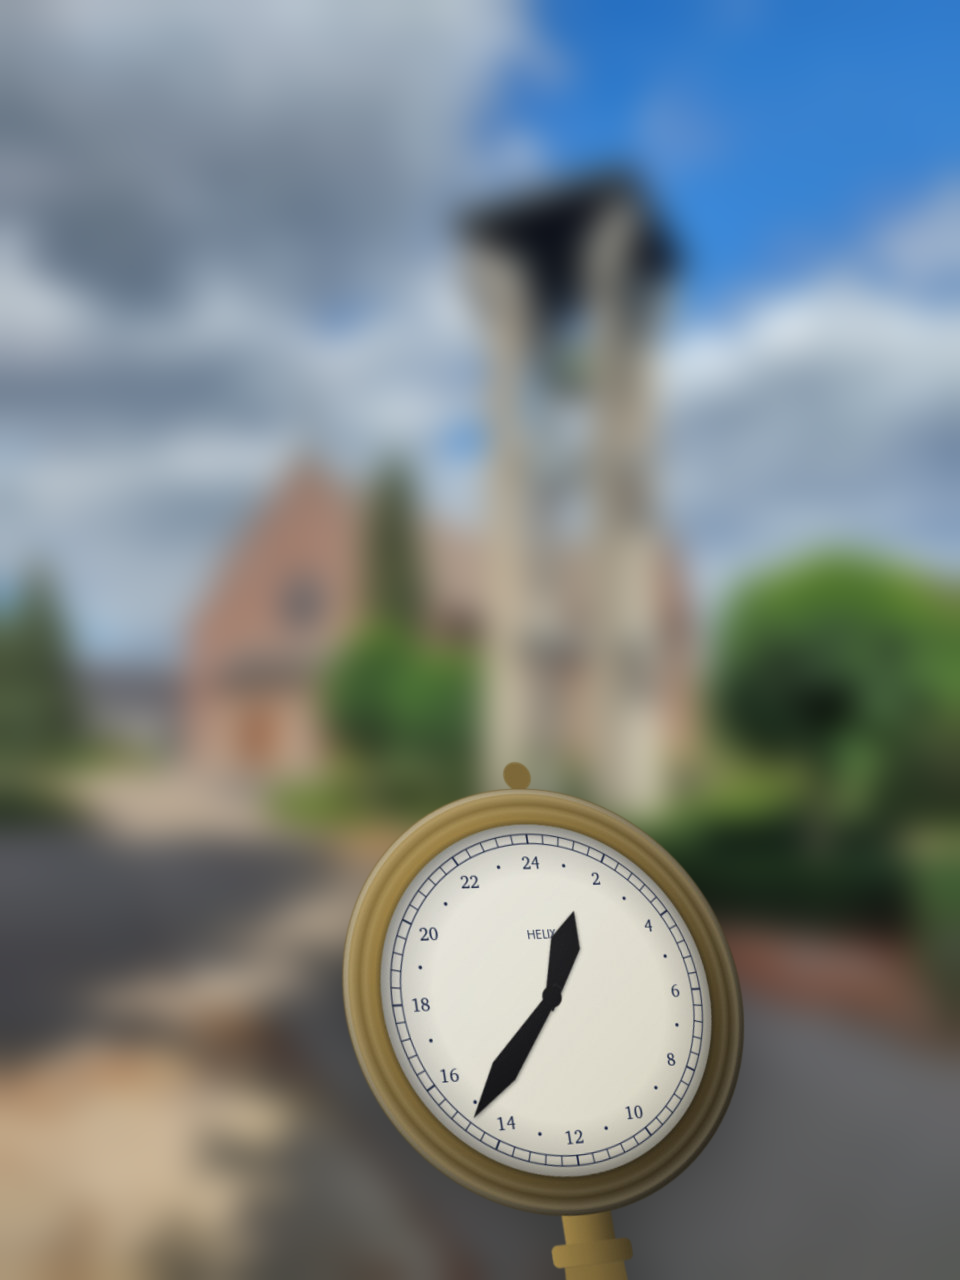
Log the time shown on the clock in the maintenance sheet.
1:37
